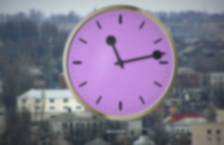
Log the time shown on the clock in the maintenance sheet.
11:13
